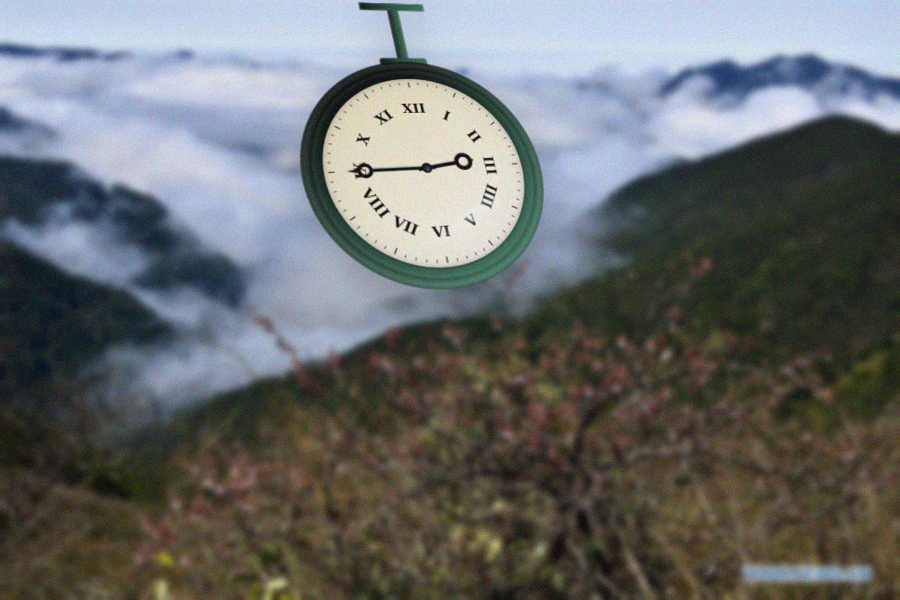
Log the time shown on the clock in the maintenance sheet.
2:45
